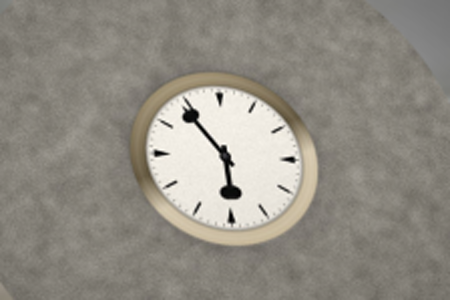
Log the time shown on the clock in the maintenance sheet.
5:54
